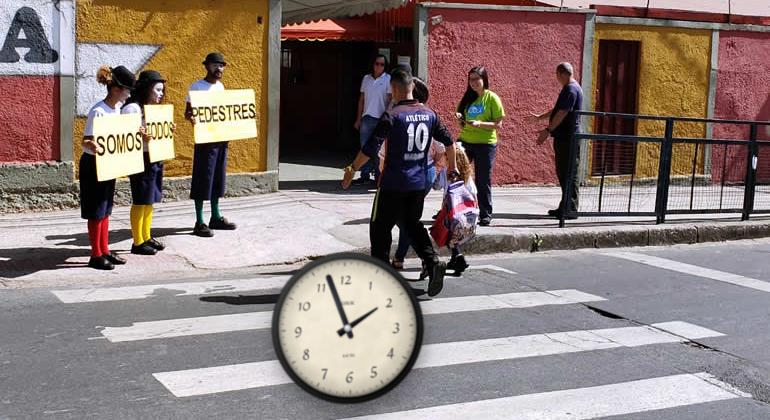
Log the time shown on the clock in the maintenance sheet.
1:57
